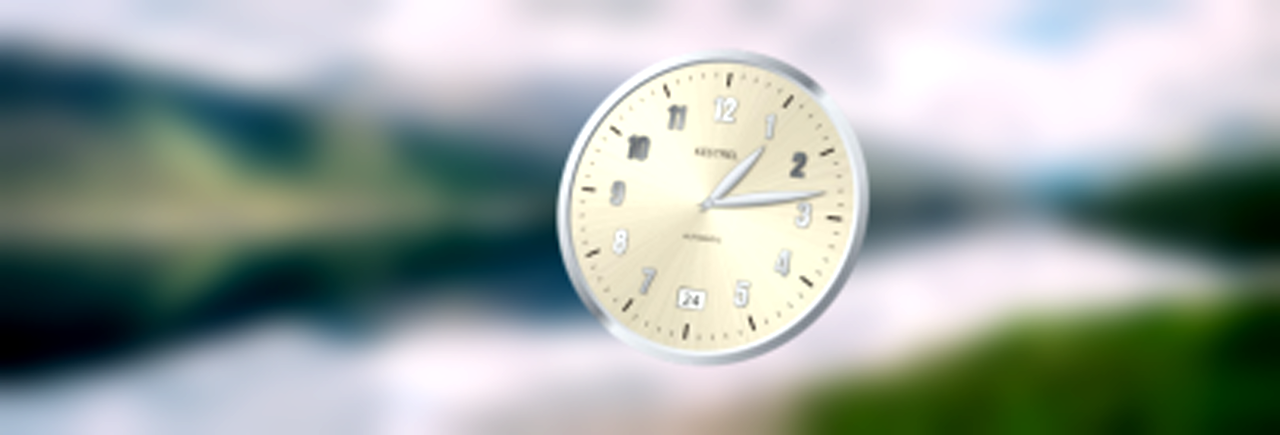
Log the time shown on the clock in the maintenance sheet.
1:13
